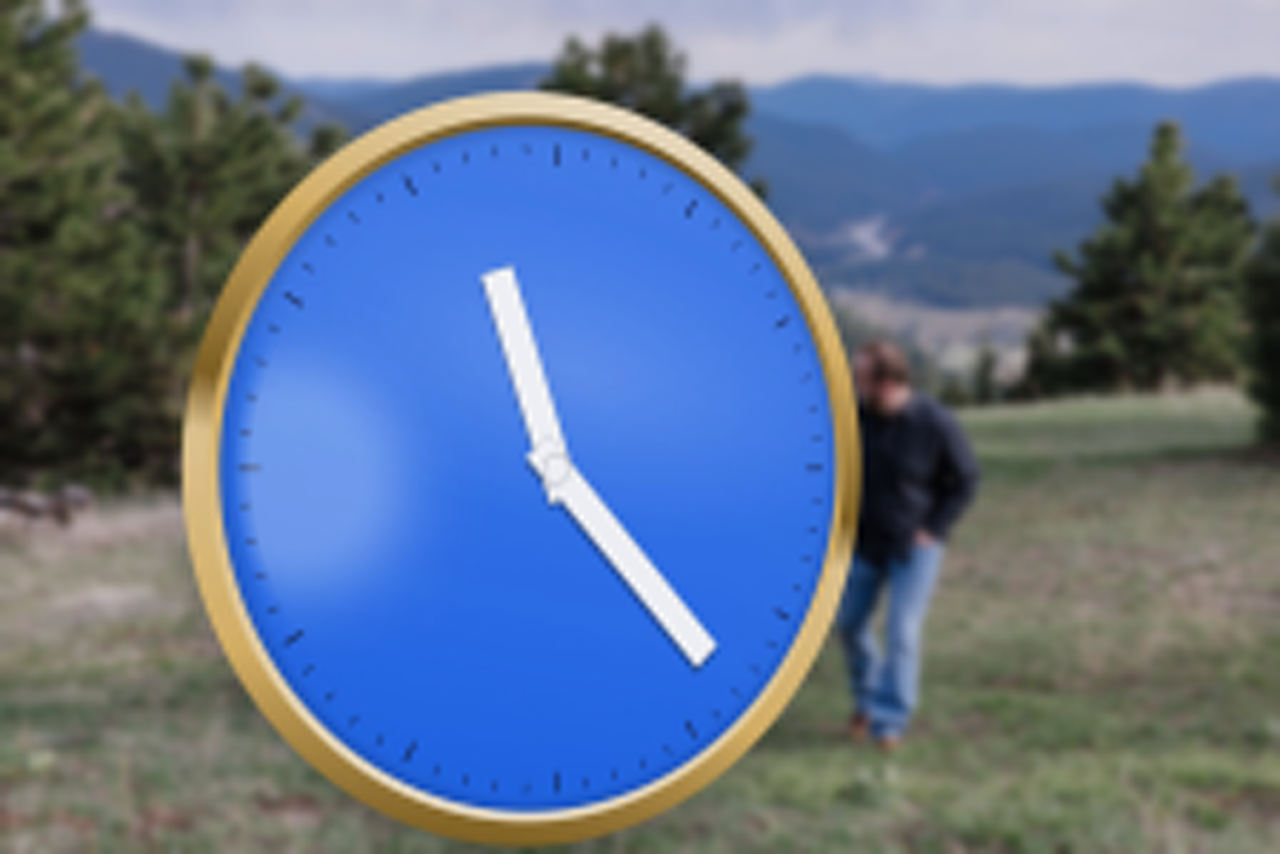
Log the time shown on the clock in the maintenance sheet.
11:23
